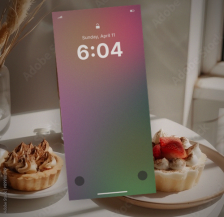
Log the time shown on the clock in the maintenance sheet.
6:04
